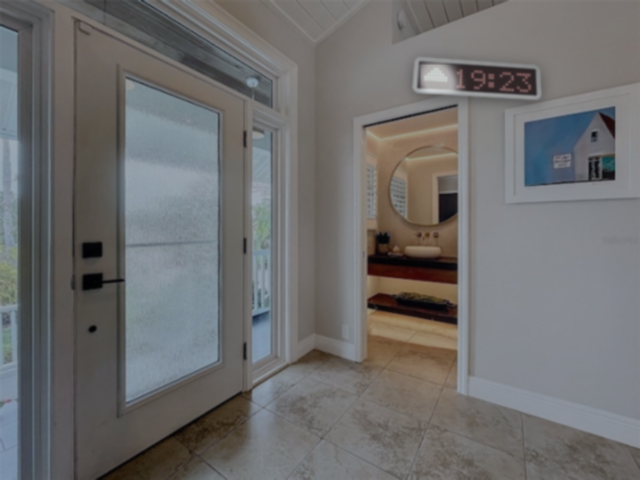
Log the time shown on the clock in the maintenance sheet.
19:23
